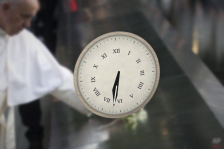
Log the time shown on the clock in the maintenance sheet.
6:32
